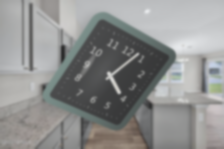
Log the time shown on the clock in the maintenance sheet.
4:03
